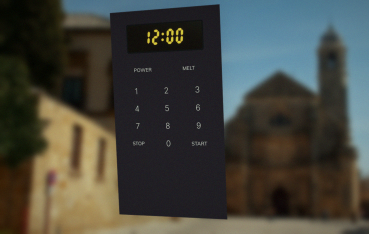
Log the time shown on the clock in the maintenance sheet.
12:00
